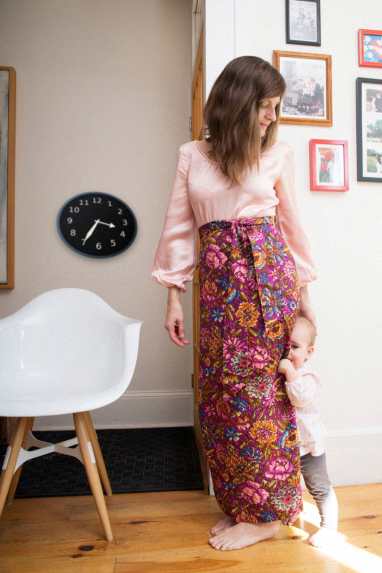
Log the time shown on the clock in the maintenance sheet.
3:35
